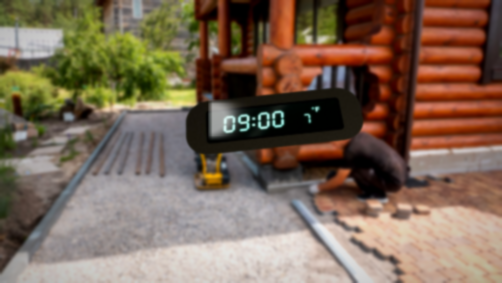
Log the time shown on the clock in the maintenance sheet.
9:00
